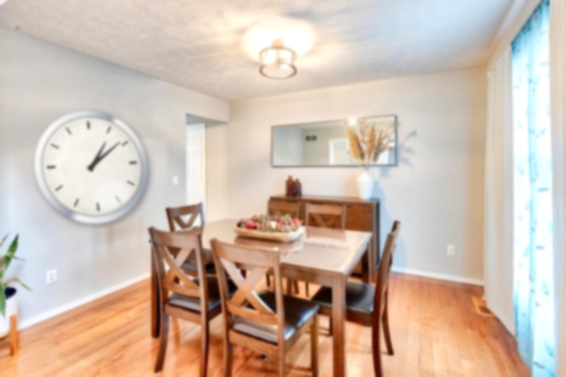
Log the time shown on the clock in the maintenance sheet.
1:09
